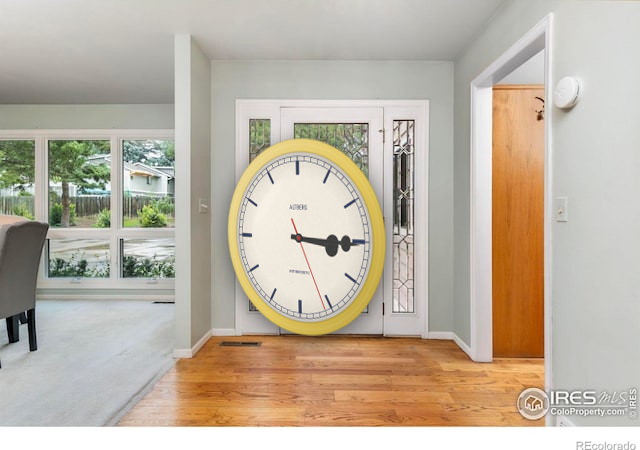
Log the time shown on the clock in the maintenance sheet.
3:15:26
